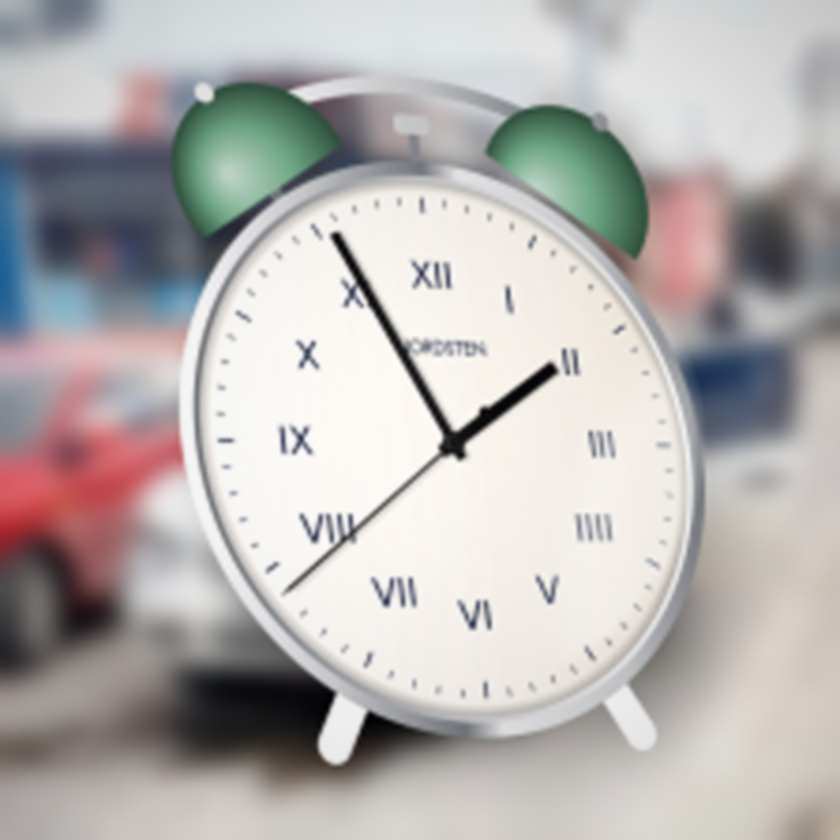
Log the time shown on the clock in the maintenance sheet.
1:55:39
